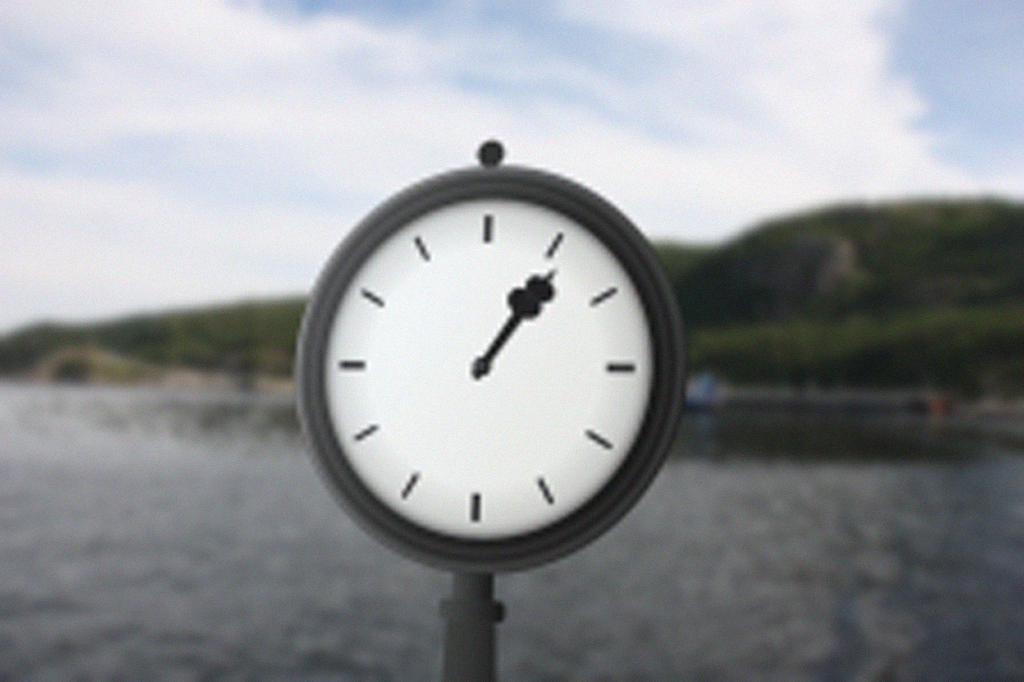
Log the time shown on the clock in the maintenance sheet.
1:06
